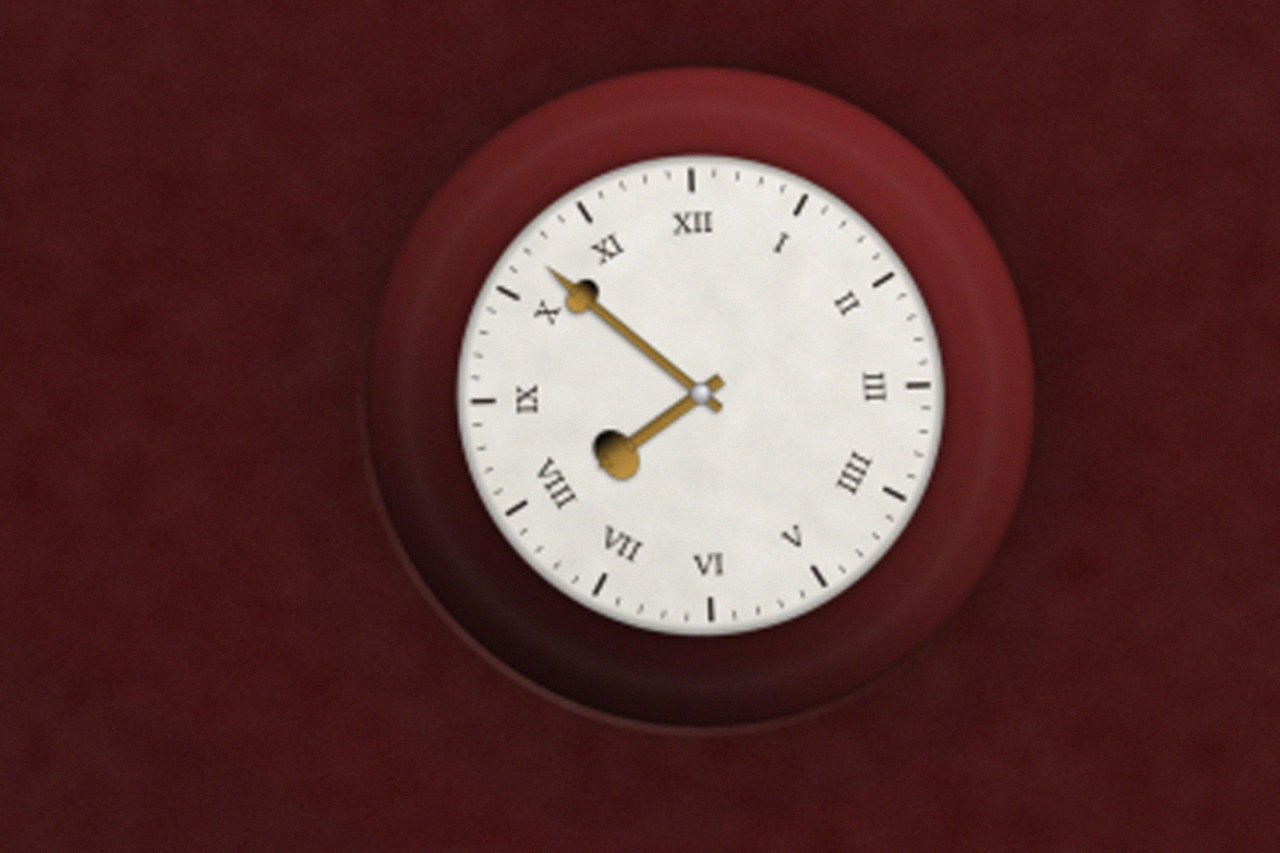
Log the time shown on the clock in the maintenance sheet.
7:52
